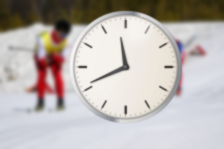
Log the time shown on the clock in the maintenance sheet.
11:41
